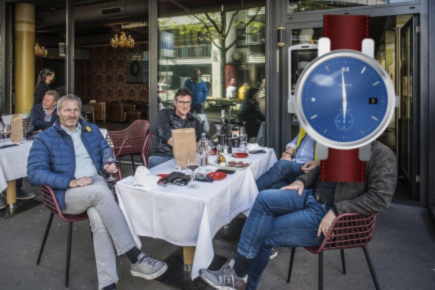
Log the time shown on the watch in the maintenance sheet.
5:59
